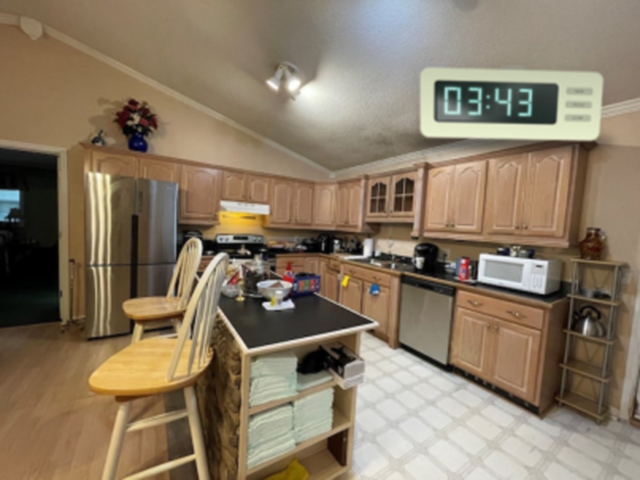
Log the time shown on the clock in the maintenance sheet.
3:43
